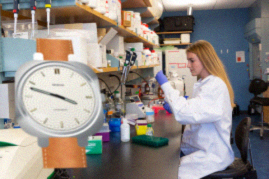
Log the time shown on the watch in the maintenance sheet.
3:48
